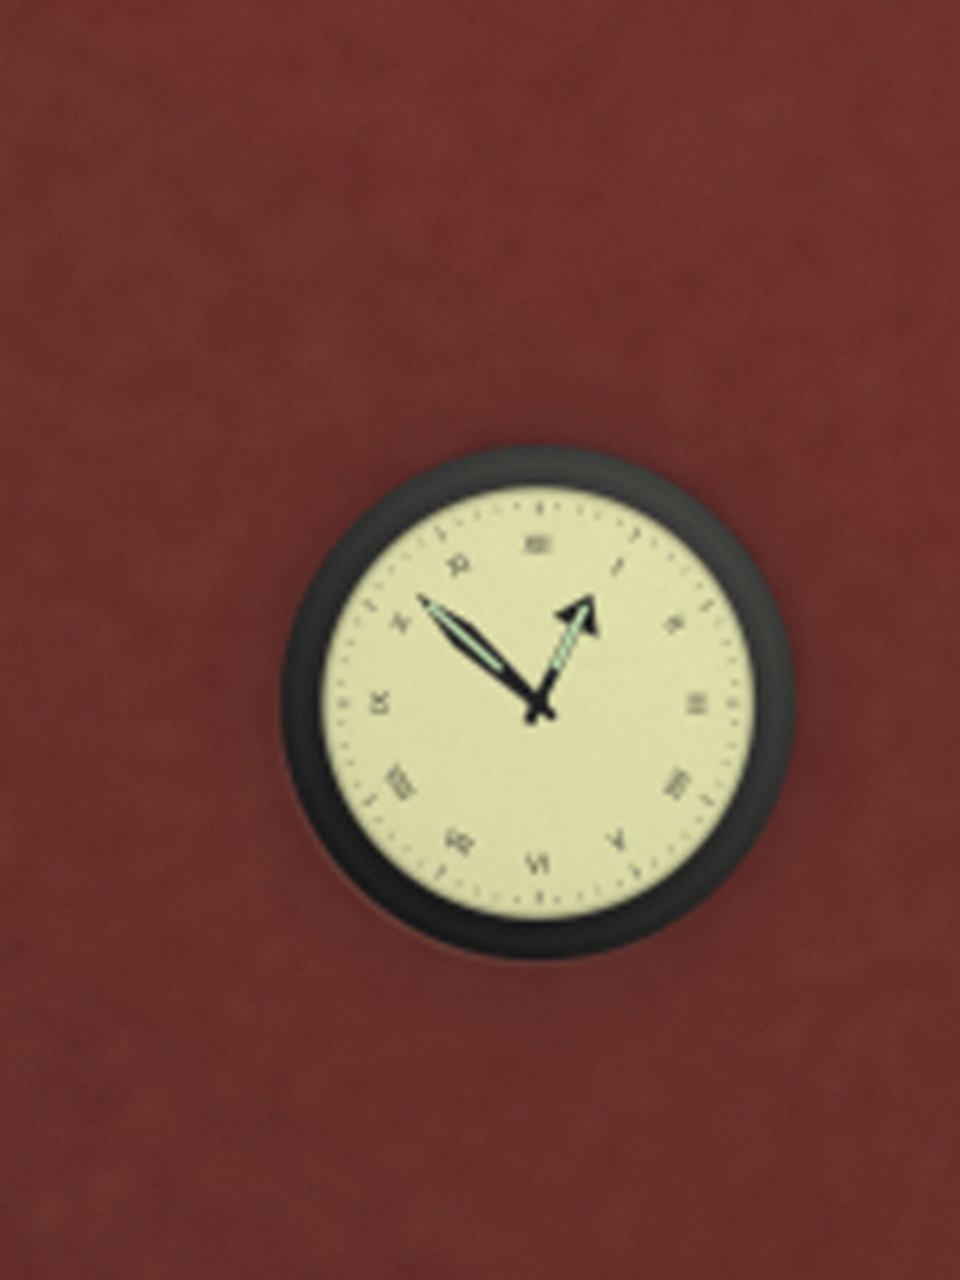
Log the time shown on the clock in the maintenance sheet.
12:52
